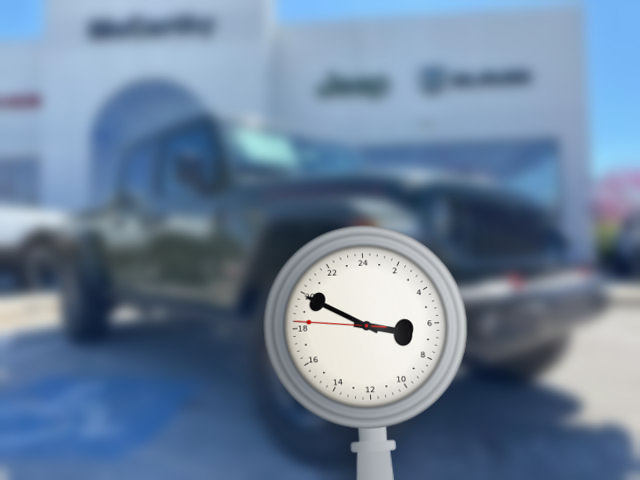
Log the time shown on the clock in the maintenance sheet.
6:49:46
